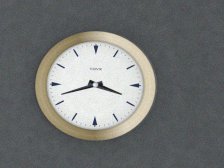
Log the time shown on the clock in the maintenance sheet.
3:42
